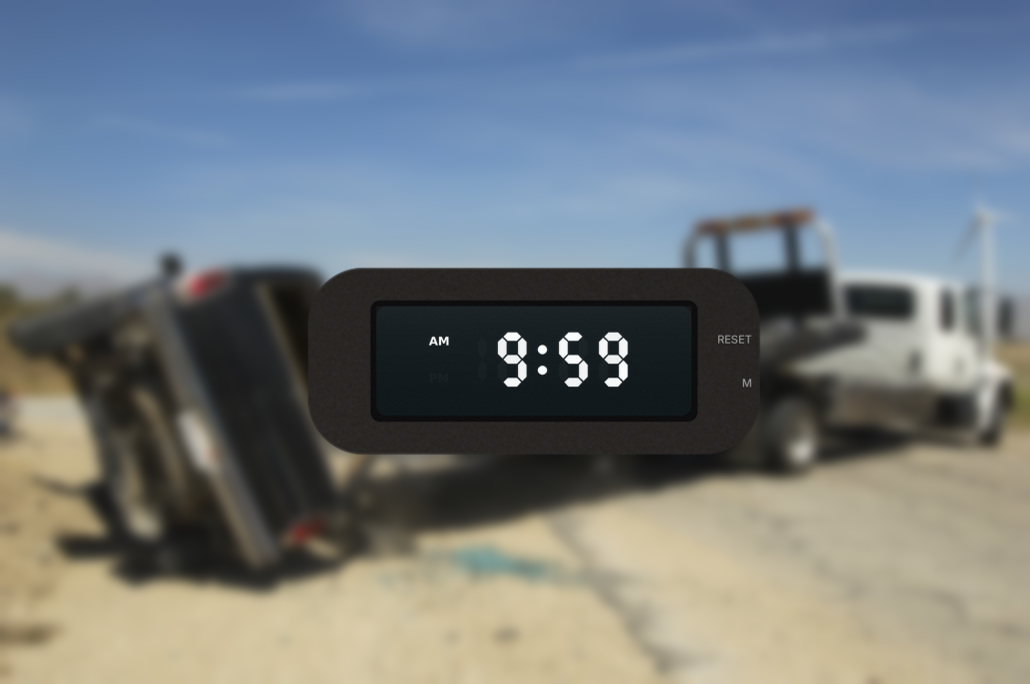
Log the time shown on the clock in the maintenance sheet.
9:59
